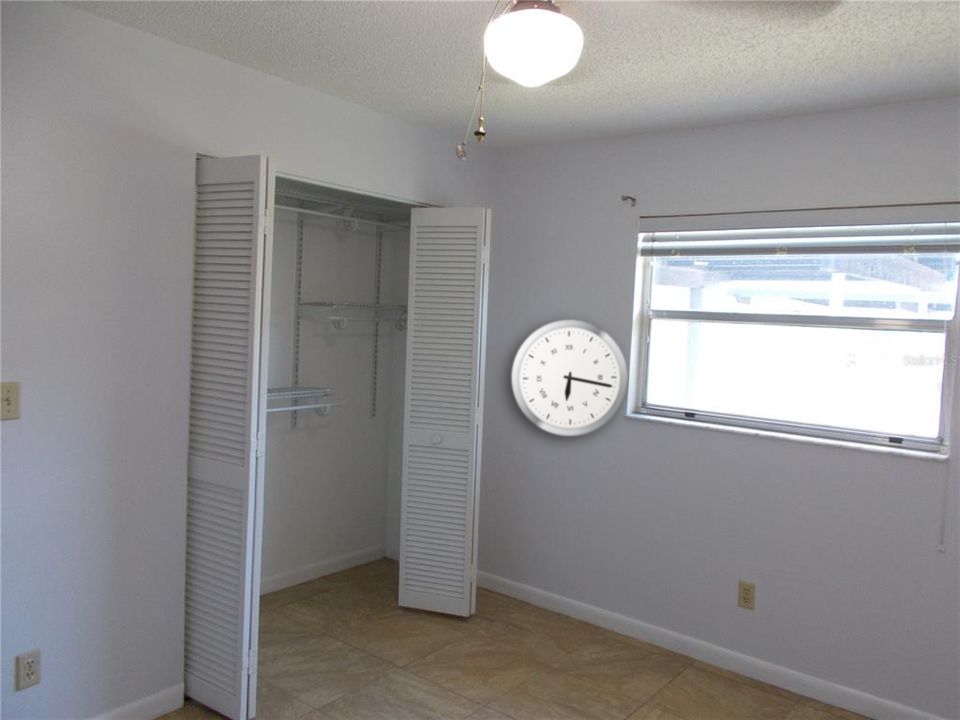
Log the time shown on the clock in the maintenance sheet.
6:17
